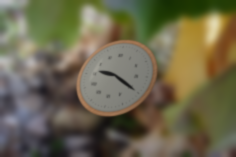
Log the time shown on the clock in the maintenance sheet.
9:20
